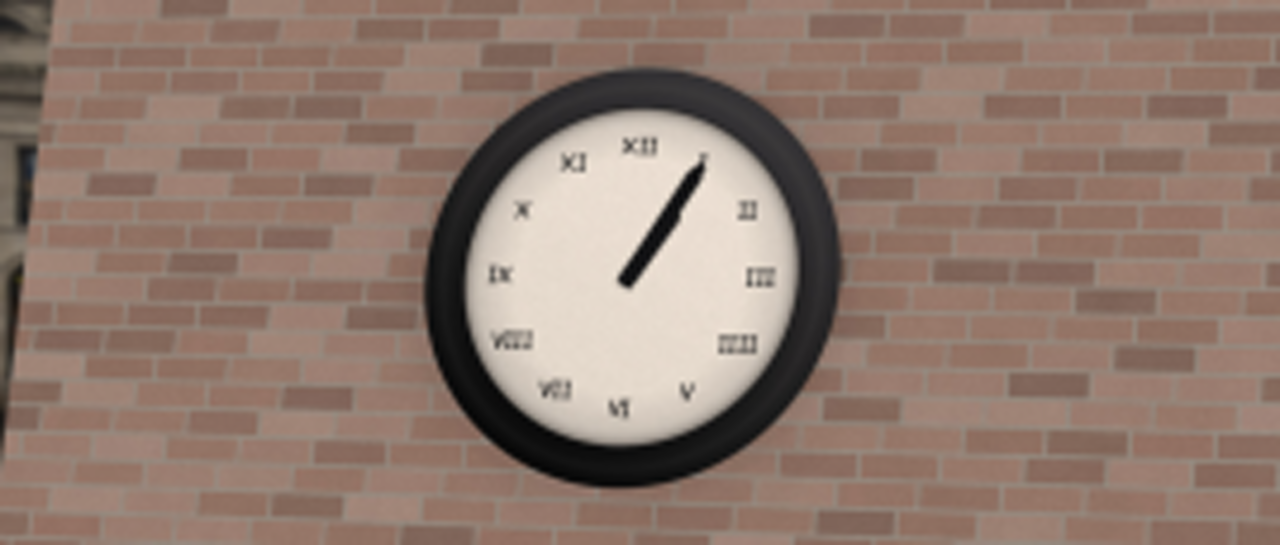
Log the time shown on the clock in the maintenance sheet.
1:05
